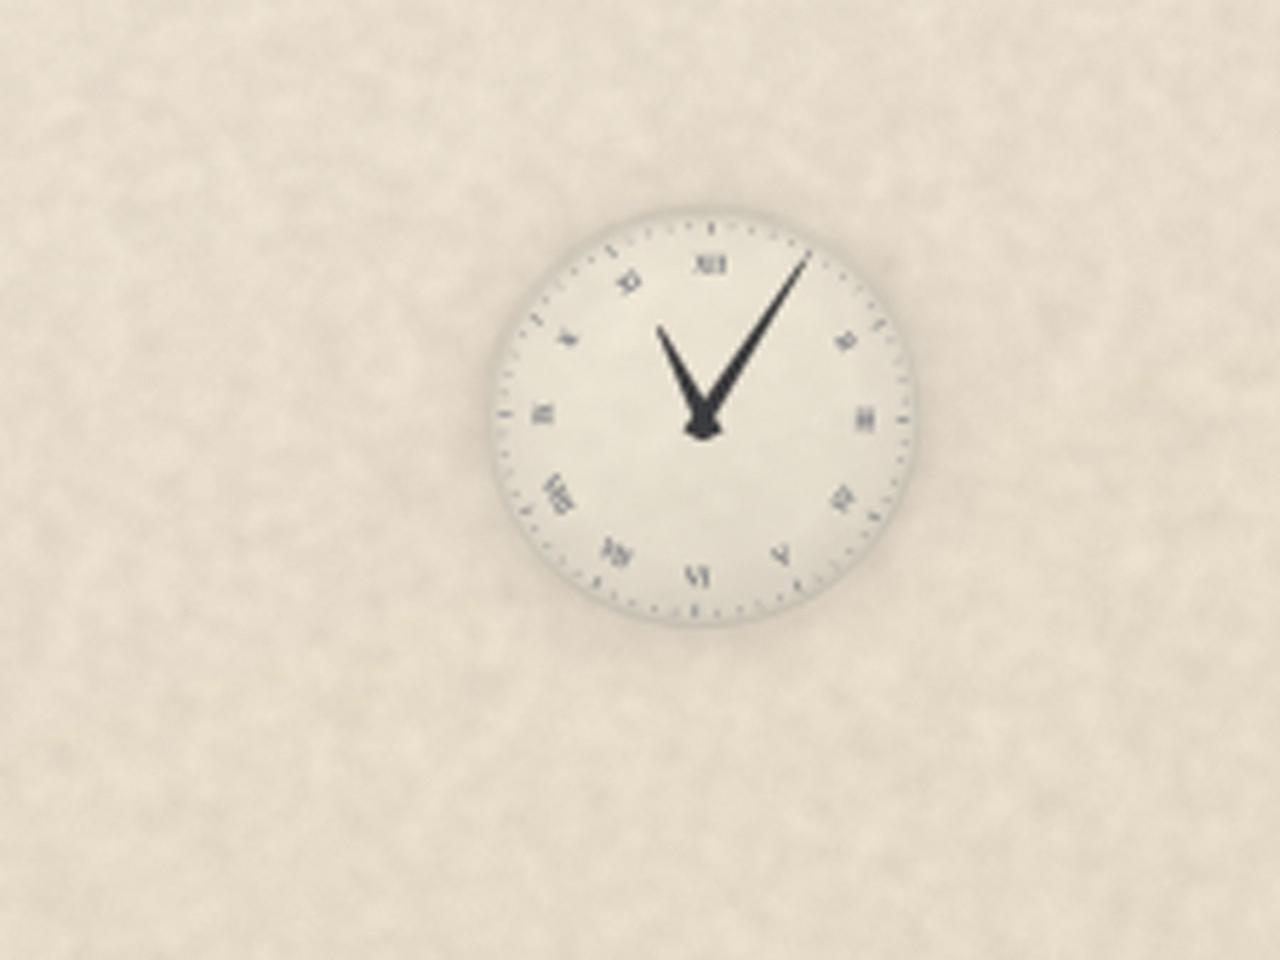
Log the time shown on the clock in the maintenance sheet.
11:05
